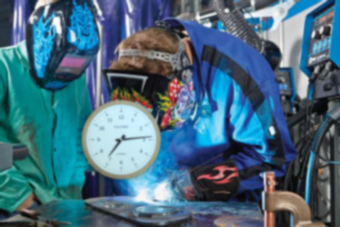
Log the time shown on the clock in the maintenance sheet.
7:14
